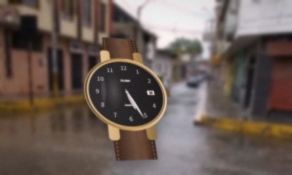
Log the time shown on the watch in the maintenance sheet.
5:26
